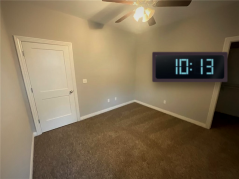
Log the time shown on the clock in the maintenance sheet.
10:13
